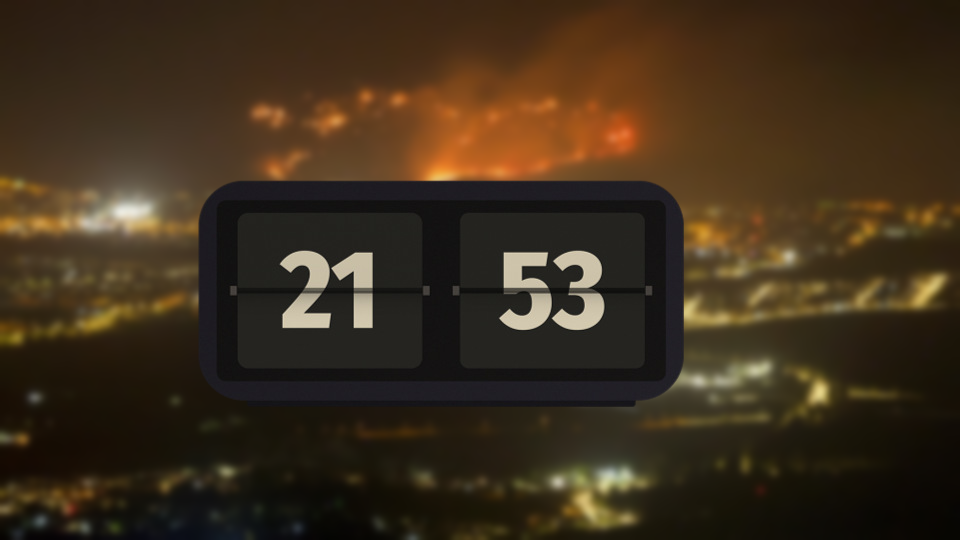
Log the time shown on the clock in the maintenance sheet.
21:53
